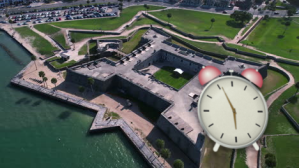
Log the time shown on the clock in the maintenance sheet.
5:56
